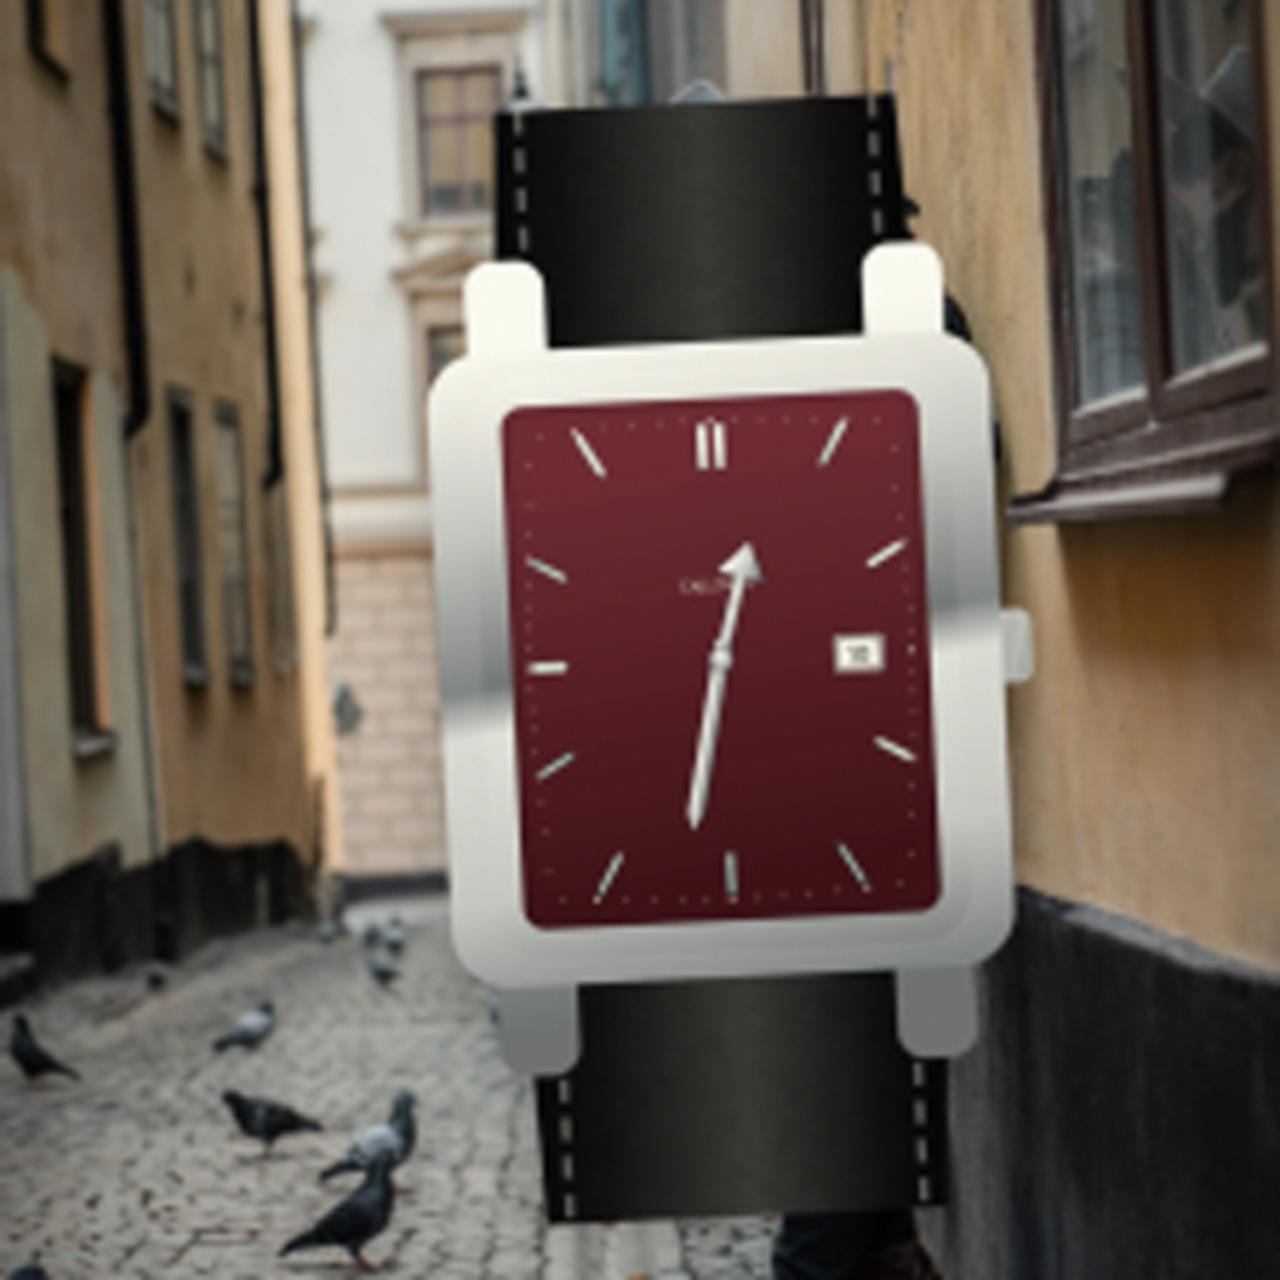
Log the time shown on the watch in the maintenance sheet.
12:32
